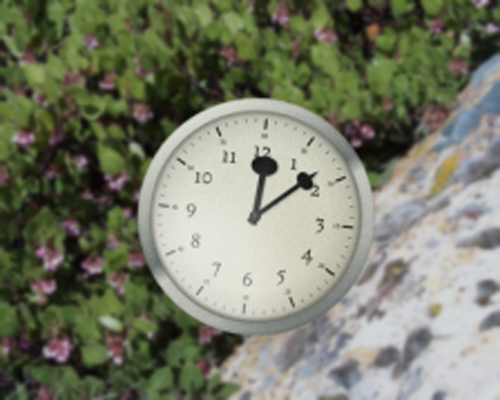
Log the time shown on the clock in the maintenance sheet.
12:08
